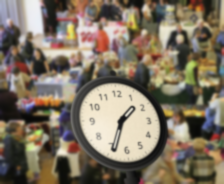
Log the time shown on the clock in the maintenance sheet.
1:34
